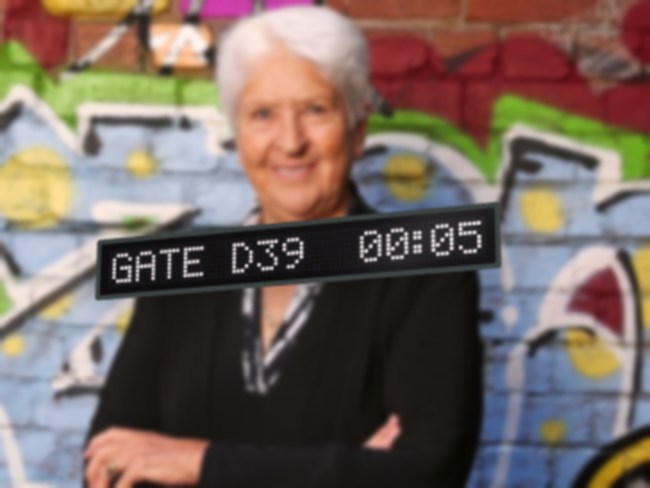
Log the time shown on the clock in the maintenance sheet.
0:05
